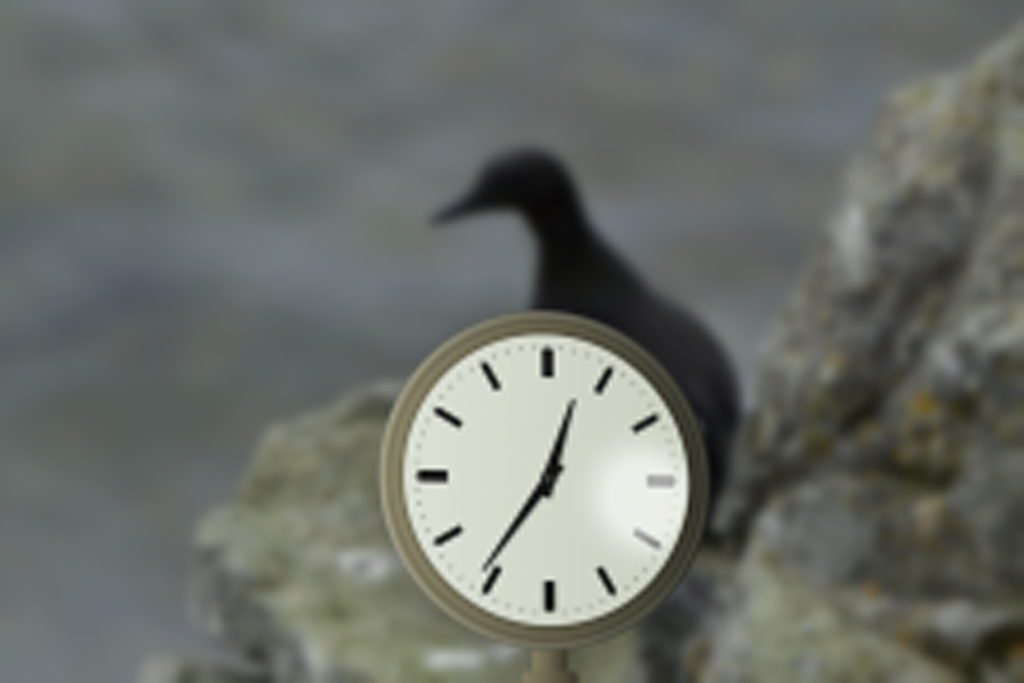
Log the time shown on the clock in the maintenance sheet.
12:36
